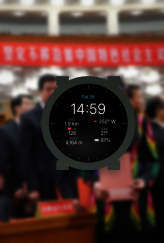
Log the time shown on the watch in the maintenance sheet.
14:59
